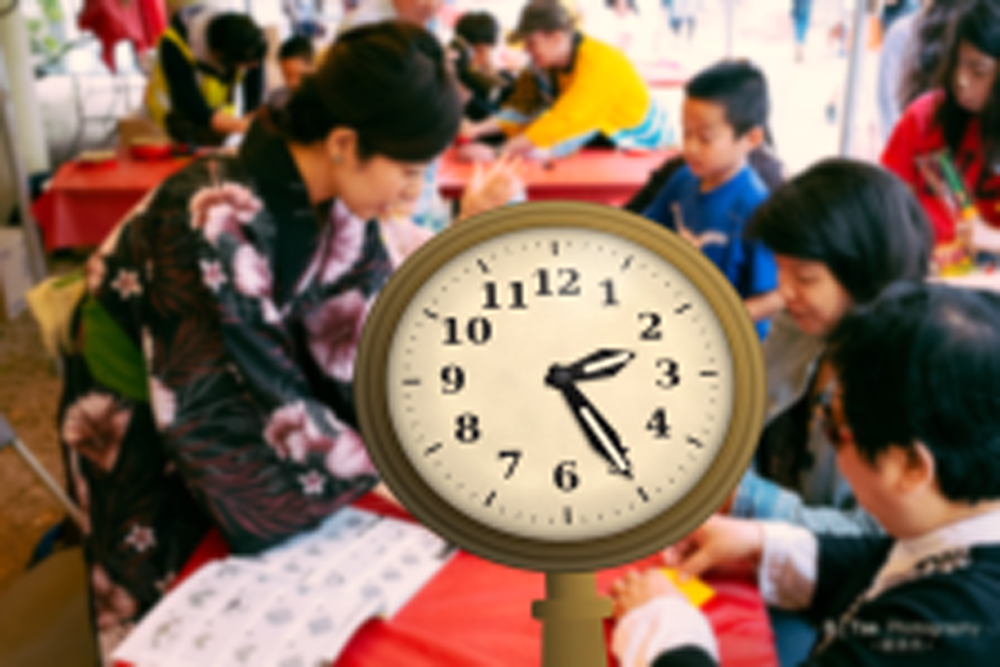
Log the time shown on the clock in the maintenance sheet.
2:25
